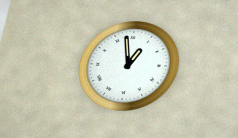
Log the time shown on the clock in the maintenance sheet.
12:58
